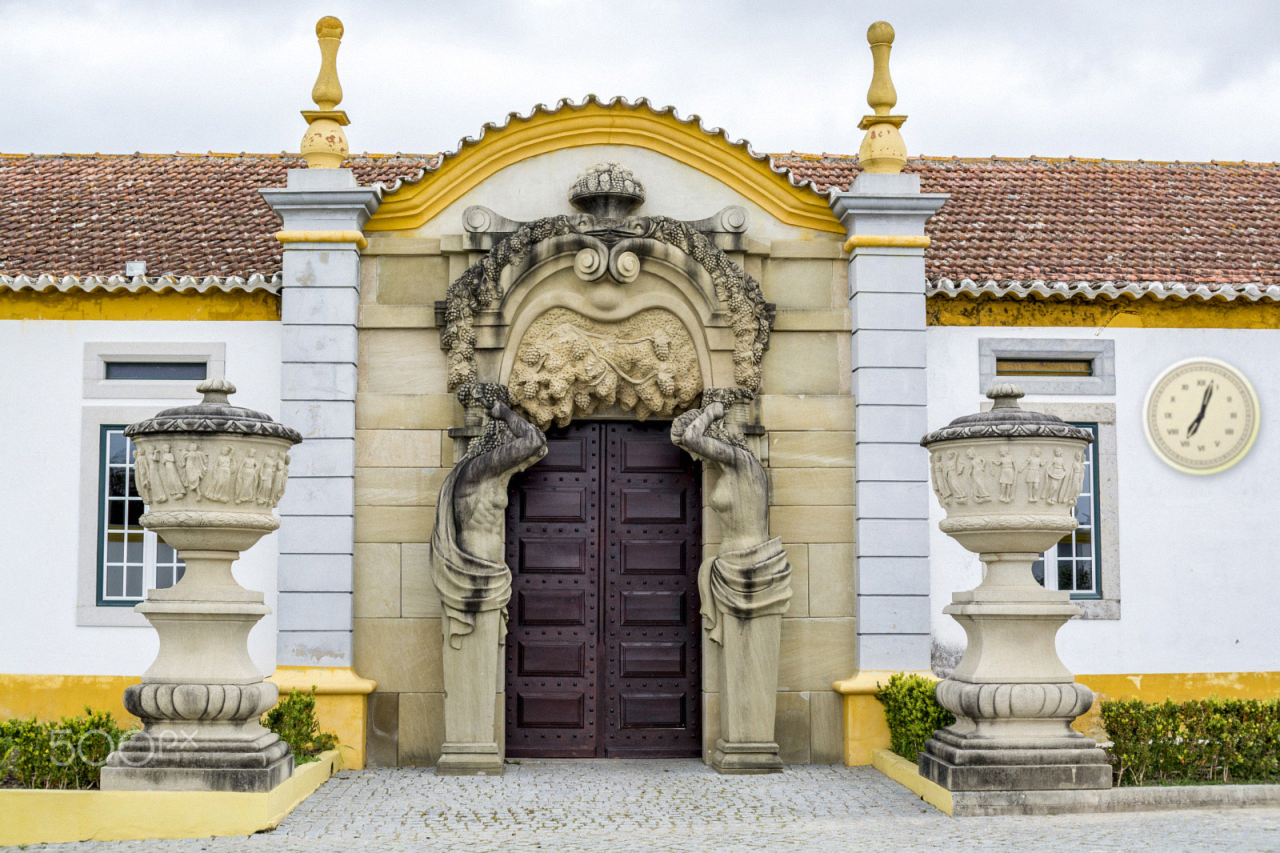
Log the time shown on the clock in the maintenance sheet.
7:03
